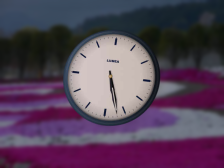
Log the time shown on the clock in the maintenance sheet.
5:27
